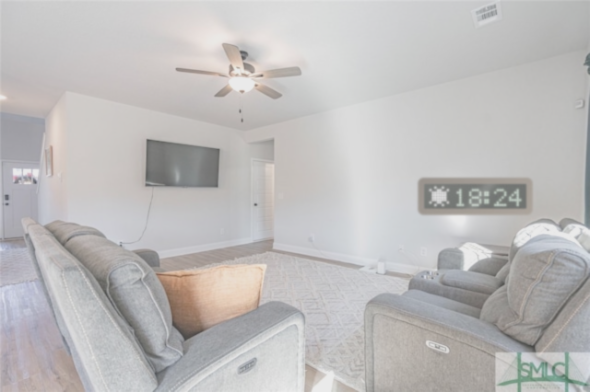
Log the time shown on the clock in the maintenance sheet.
18:24
